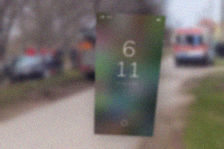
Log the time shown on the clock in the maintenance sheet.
6:11
